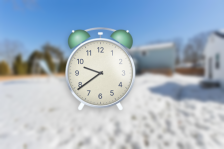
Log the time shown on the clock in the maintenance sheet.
9:39
